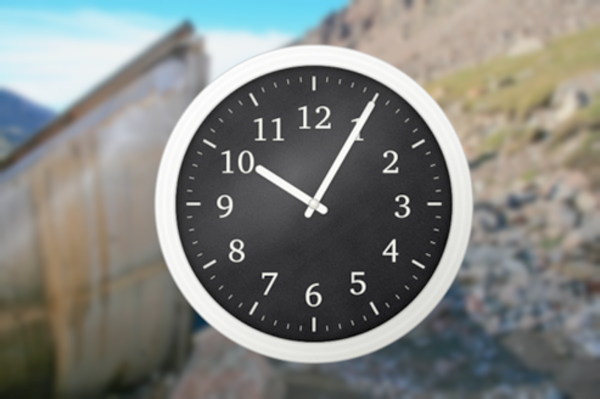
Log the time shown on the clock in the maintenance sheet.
10:05
